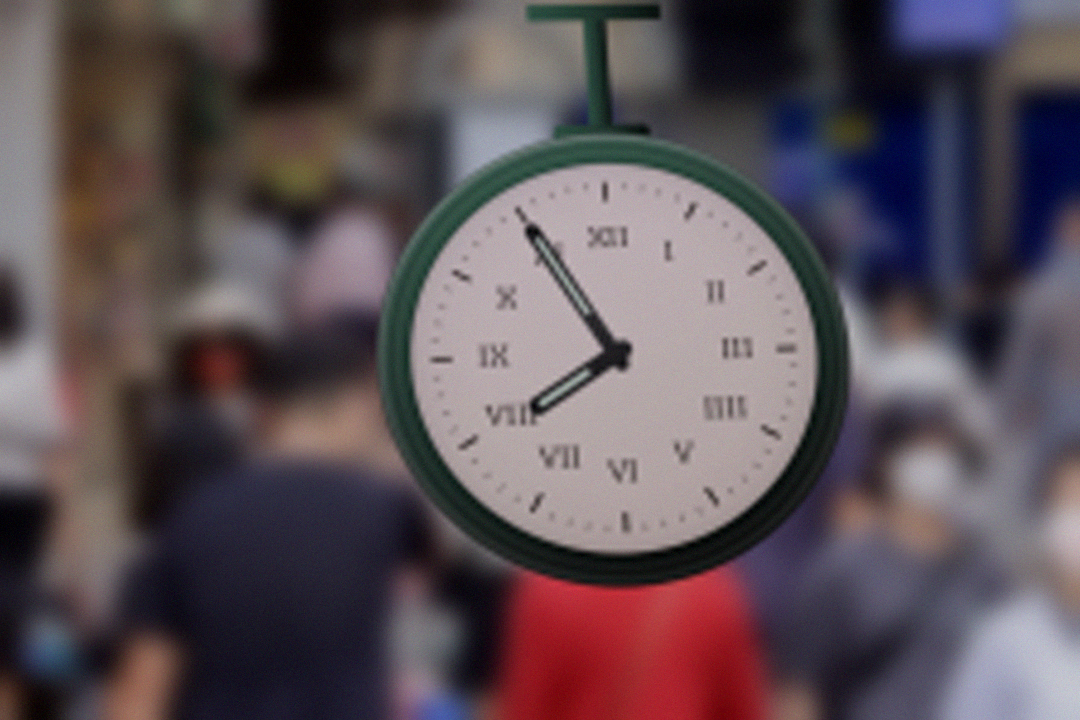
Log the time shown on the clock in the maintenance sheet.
7:55
